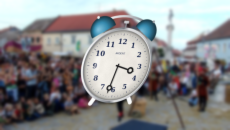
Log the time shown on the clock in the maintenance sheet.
3:32
